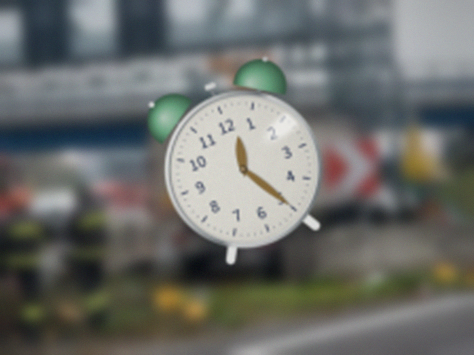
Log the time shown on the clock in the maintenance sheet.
12:25
